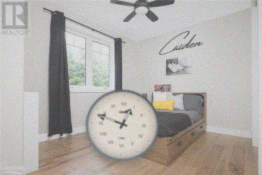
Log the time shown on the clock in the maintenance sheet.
12:48
